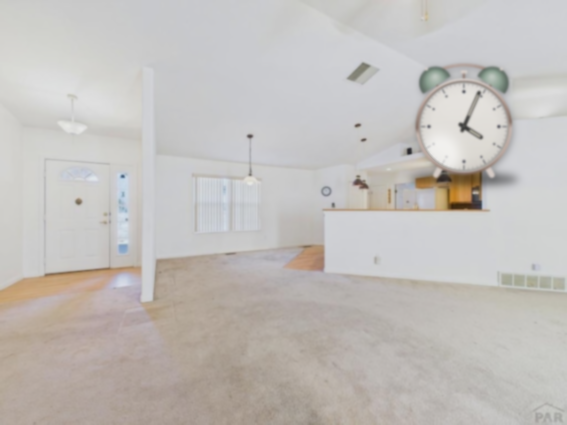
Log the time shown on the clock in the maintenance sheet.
4:04
